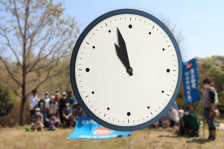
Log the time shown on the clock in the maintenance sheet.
10:57
